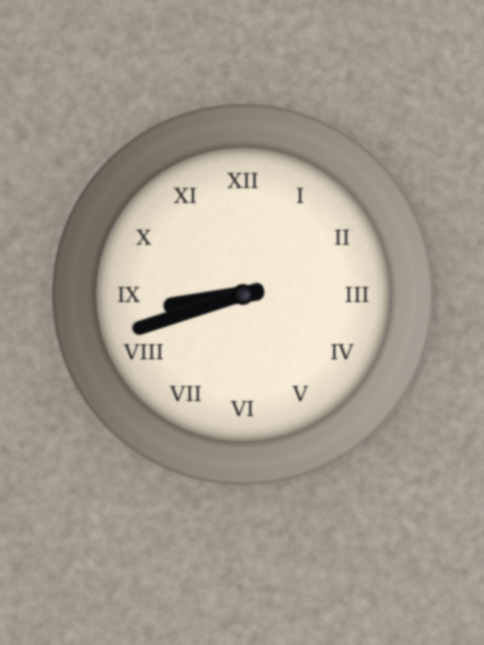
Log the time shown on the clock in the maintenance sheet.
8:42
